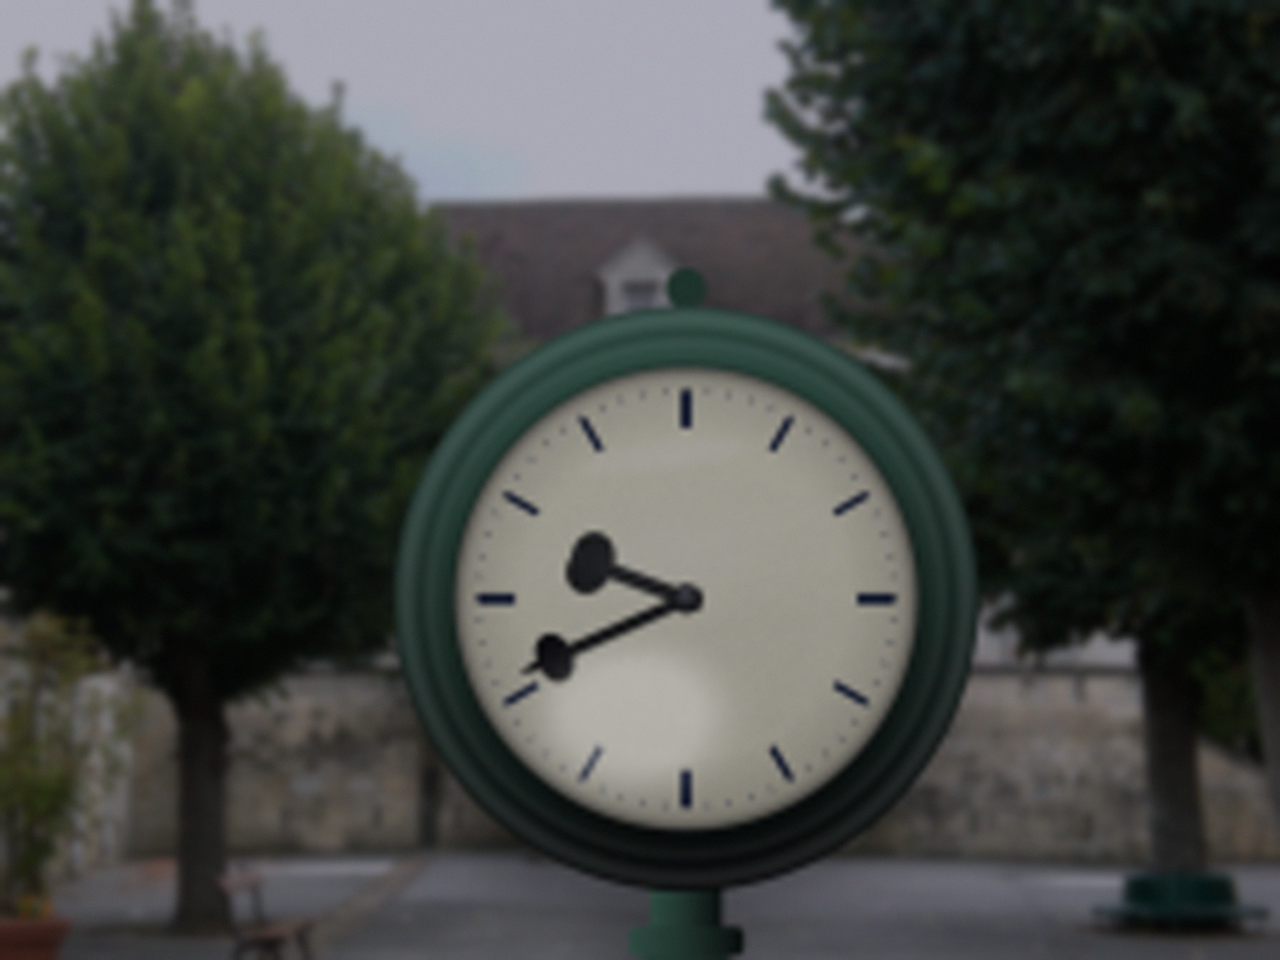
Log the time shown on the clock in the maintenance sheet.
9:41
